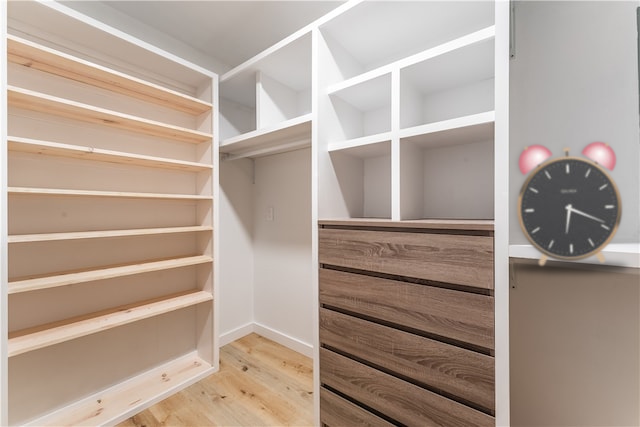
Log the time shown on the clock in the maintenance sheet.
6:19
